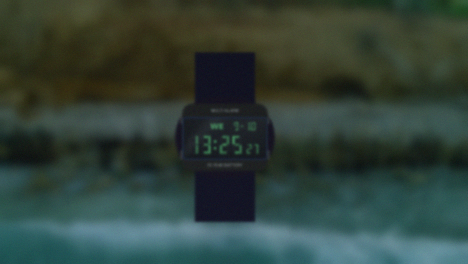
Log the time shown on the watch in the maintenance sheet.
13:25
